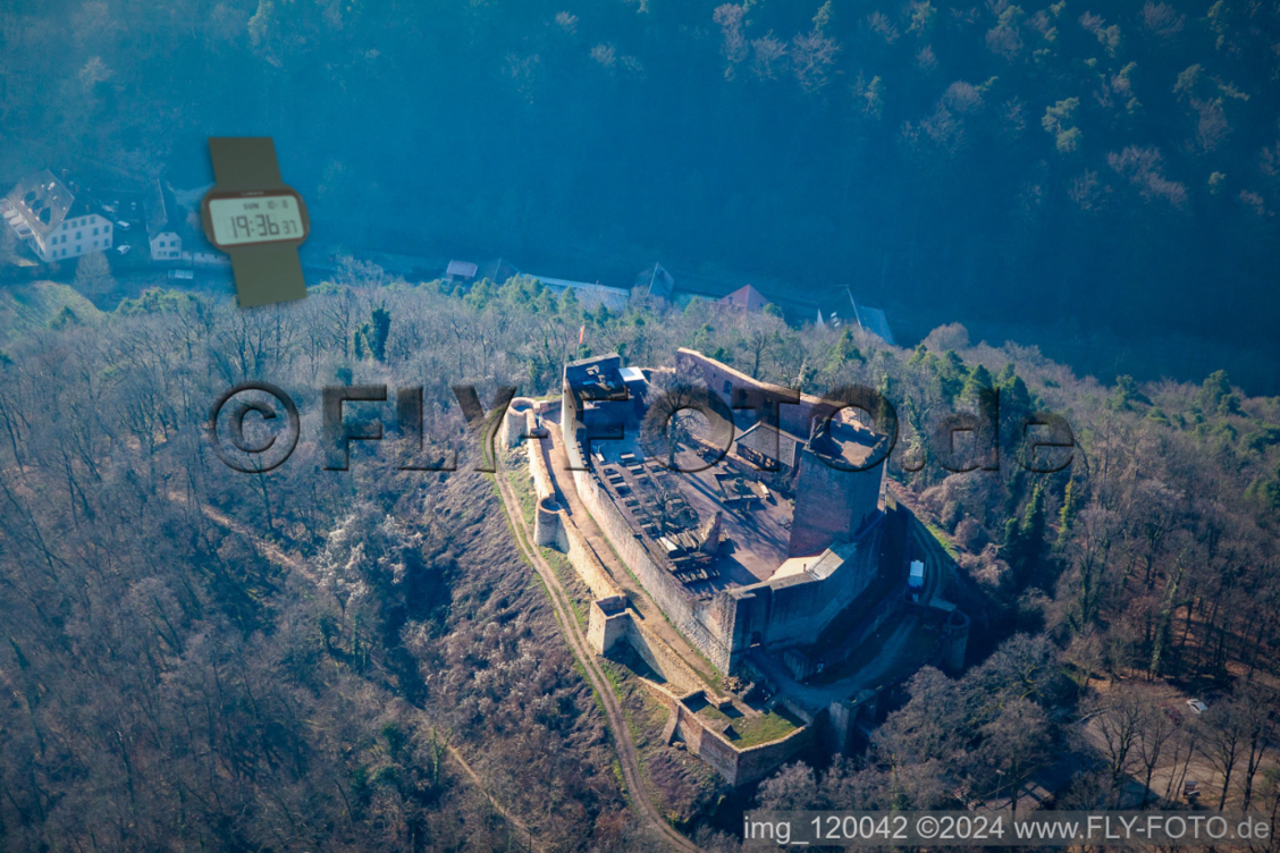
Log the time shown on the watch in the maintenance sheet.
19:36:37
